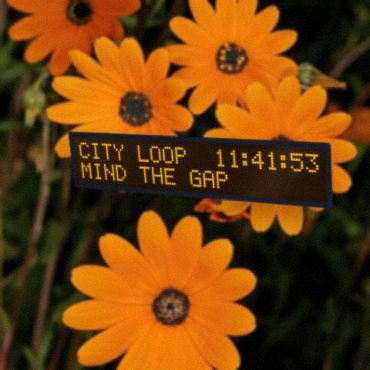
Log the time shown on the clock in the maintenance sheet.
11:41:53
